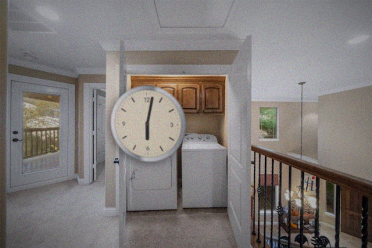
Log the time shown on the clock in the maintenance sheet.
6:02
